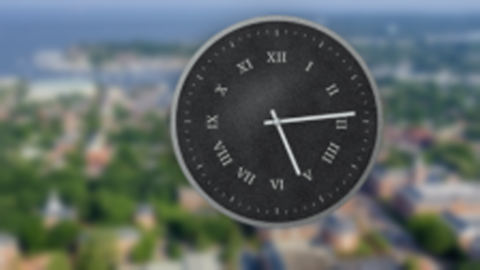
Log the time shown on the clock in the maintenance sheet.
5:14
